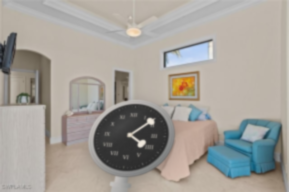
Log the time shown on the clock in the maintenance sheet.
4:08
